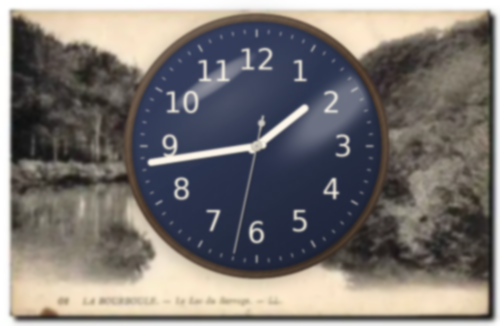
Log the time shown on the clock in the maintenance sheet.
1:43:32
